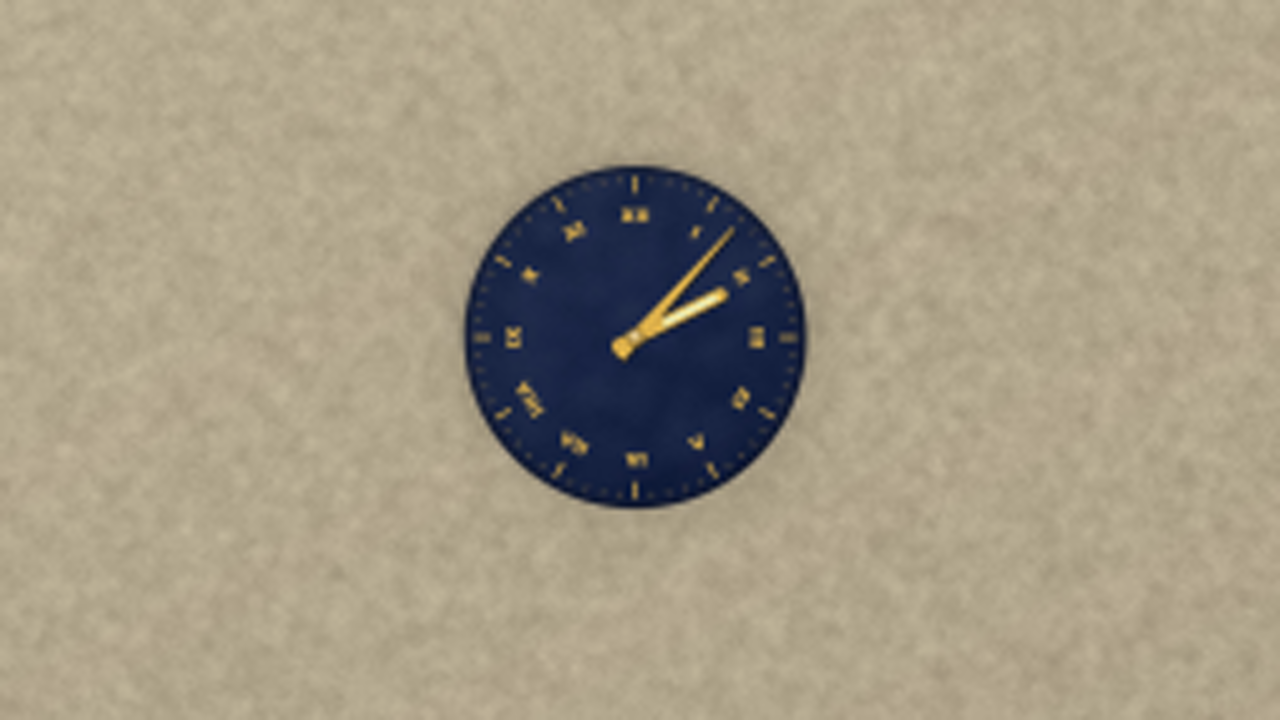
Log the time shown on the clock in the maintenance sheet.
2:07
